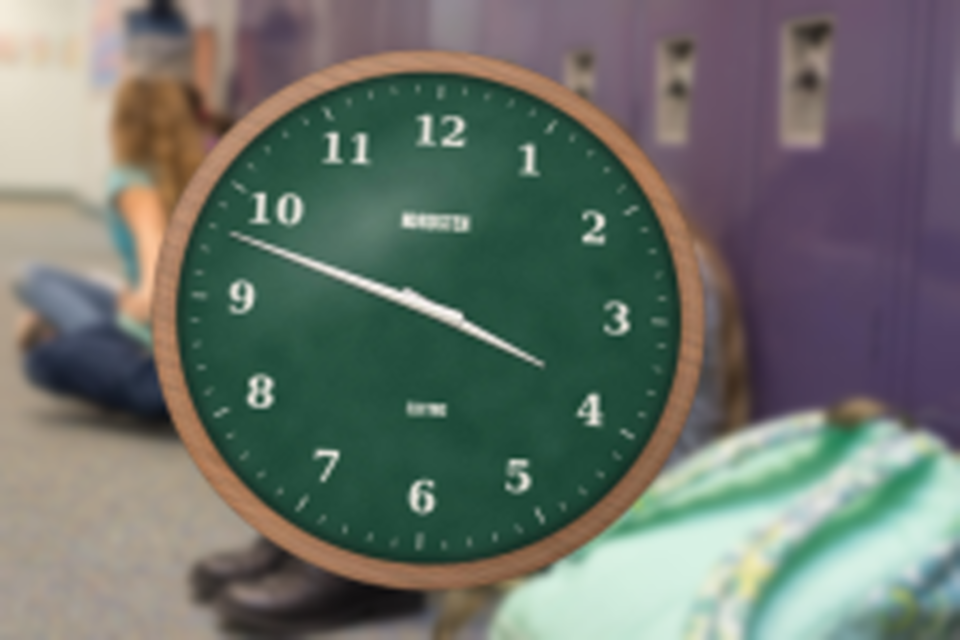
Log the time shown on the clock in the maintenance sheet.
3:48
